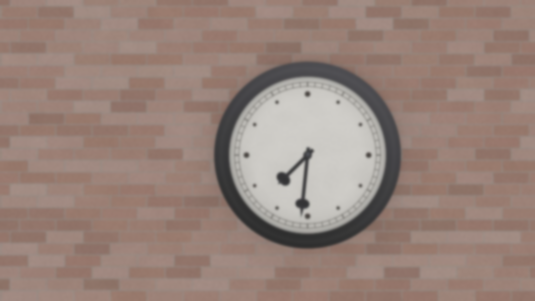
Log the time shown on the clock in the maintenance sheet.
7:31
